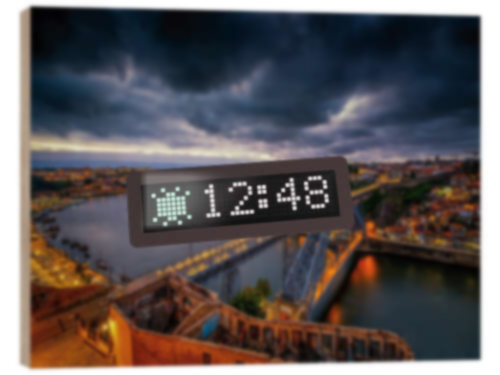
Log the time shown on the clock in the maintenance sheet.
12:48
